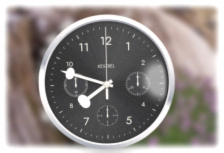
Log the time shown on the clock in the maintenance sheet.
7:48
